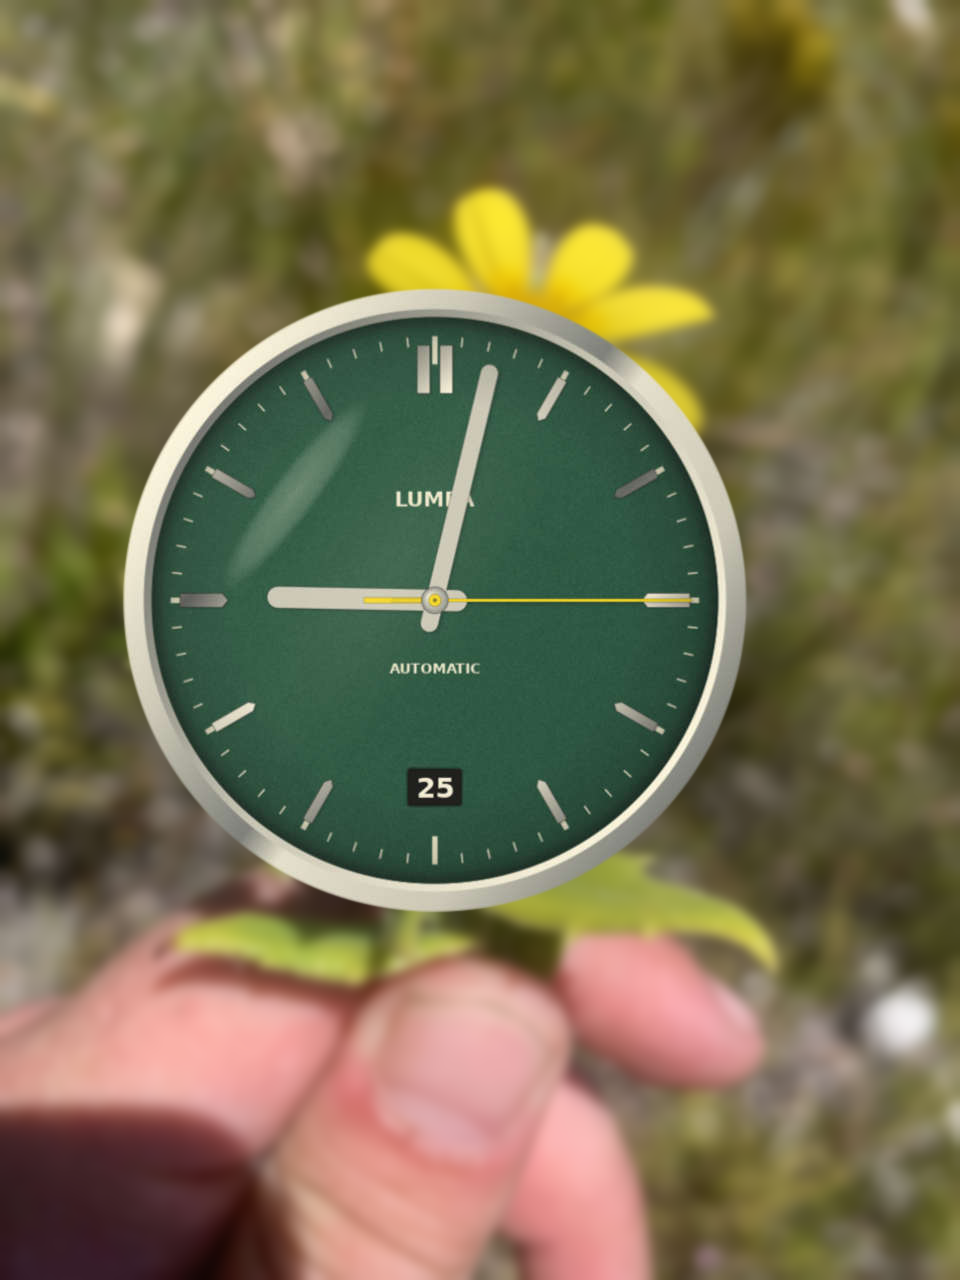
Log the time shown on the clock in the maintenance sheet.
9:02:15
